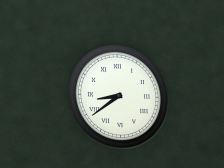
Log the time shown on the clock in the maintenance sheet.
8:39
